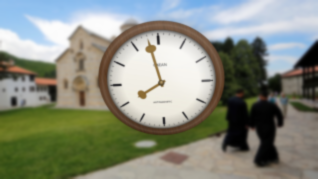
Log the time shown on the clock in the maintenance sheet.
7:58
